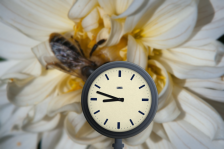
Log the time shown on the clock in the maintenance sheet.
8:48
